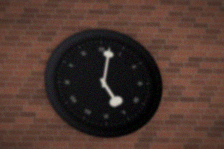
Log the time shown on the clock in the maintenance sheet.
5:02
